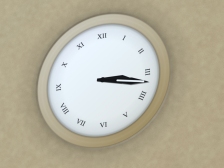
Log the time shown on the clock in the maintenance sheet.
3:17
